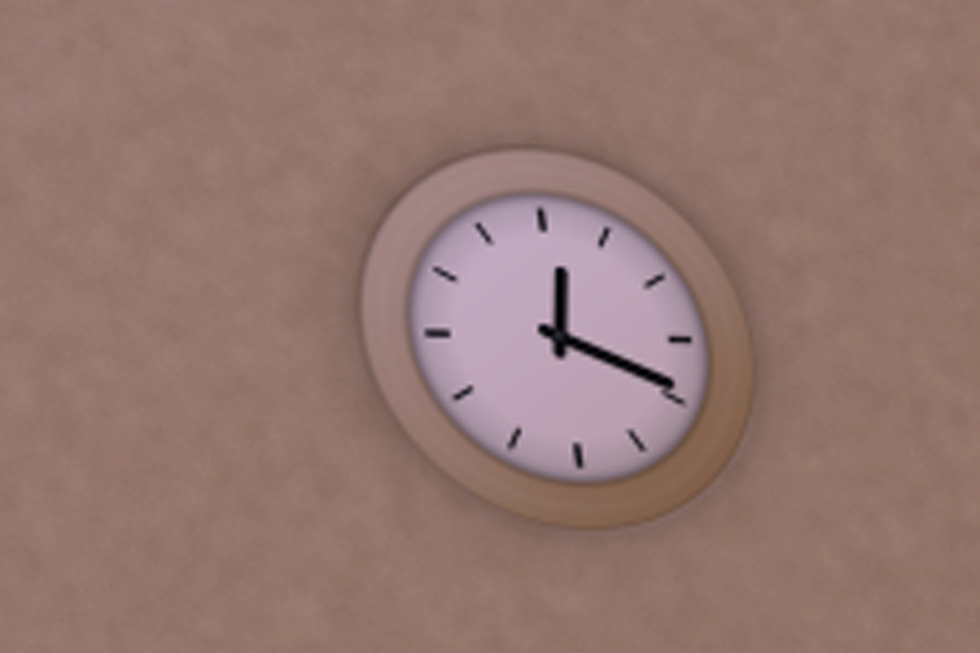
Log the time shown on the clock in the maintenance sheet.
12:19
